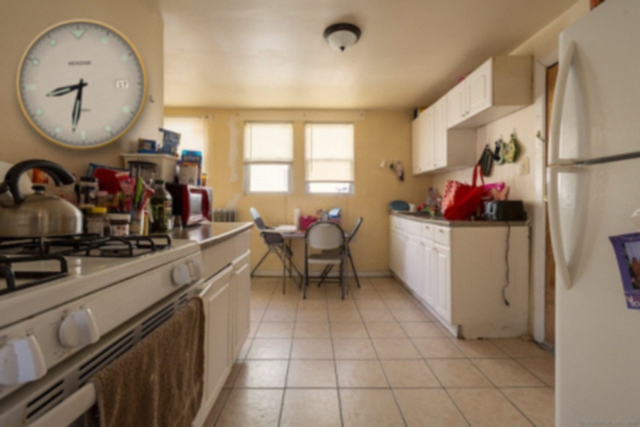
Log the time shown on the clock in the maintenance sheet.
8:32
